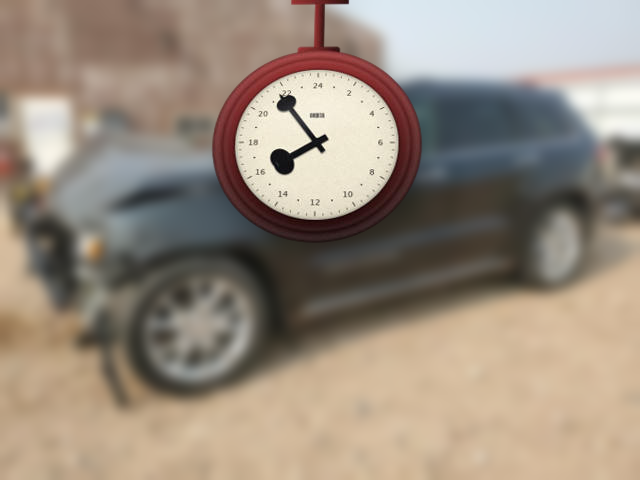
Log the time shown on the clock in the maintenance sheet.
15:54
